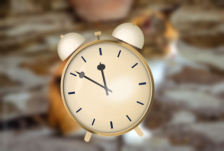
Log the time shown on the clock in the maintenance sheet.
11:51
